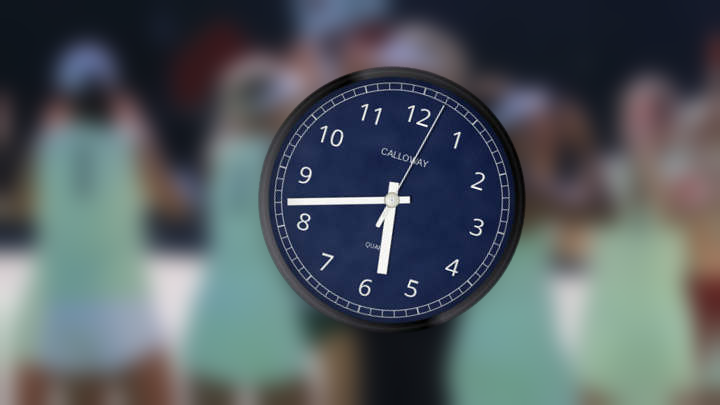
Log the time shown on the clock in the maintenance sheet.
5:42:02
